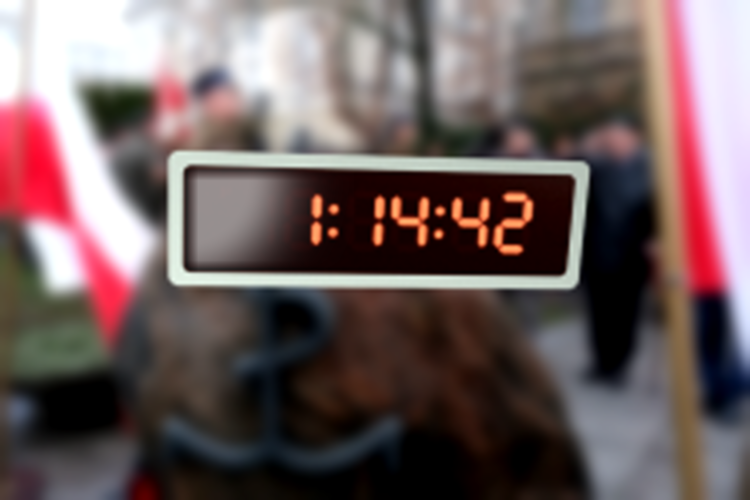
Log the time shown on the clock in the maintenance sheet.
1:14:42
